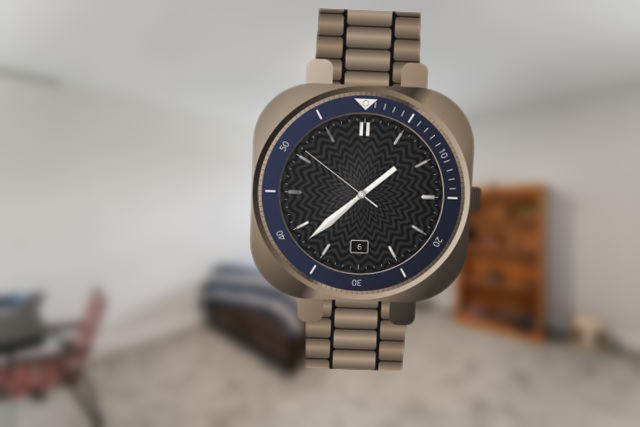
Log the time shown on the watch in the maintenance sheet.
1:37:51
